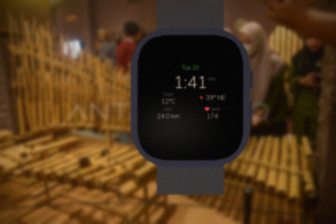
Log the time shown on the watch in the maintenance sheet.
1:41
